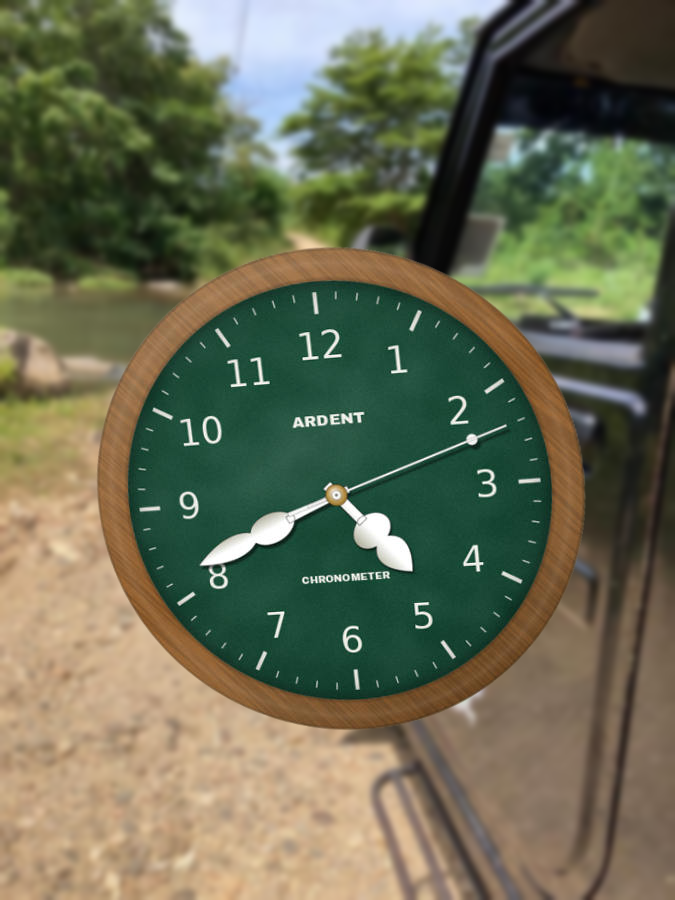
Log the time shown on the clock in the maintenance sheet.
4:41:12
